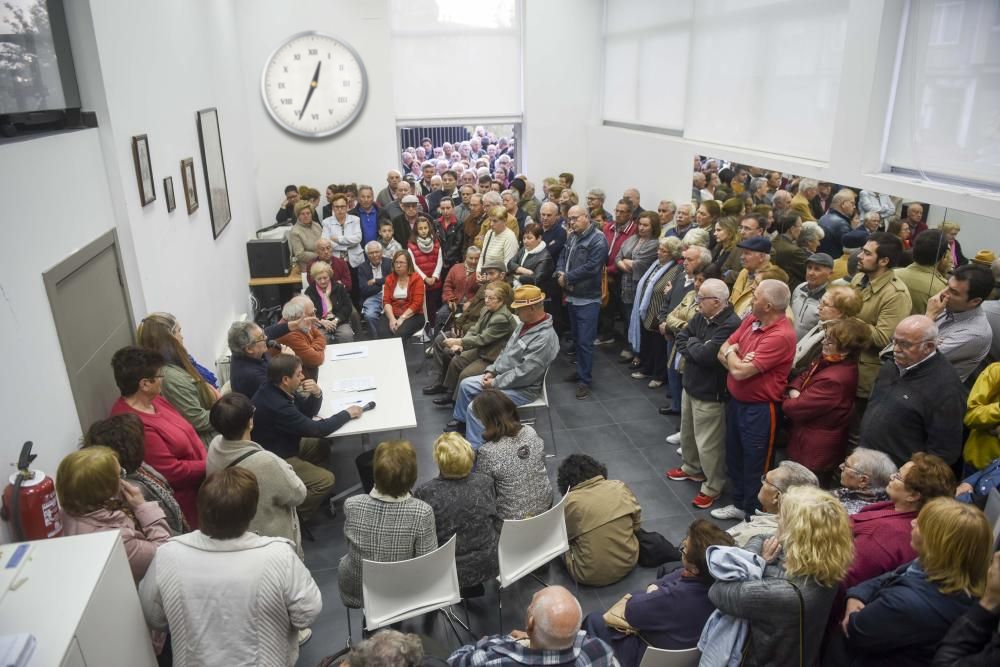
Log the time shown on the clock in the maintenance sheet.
12:34
